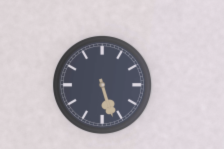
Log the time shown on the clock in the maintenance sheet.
5:27
